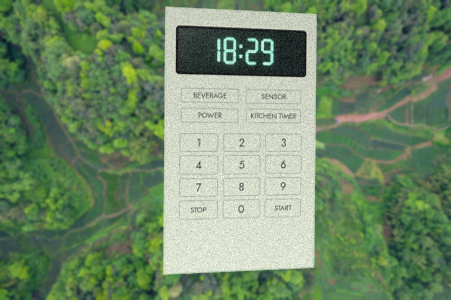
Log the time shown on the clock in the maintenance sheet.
18:29
